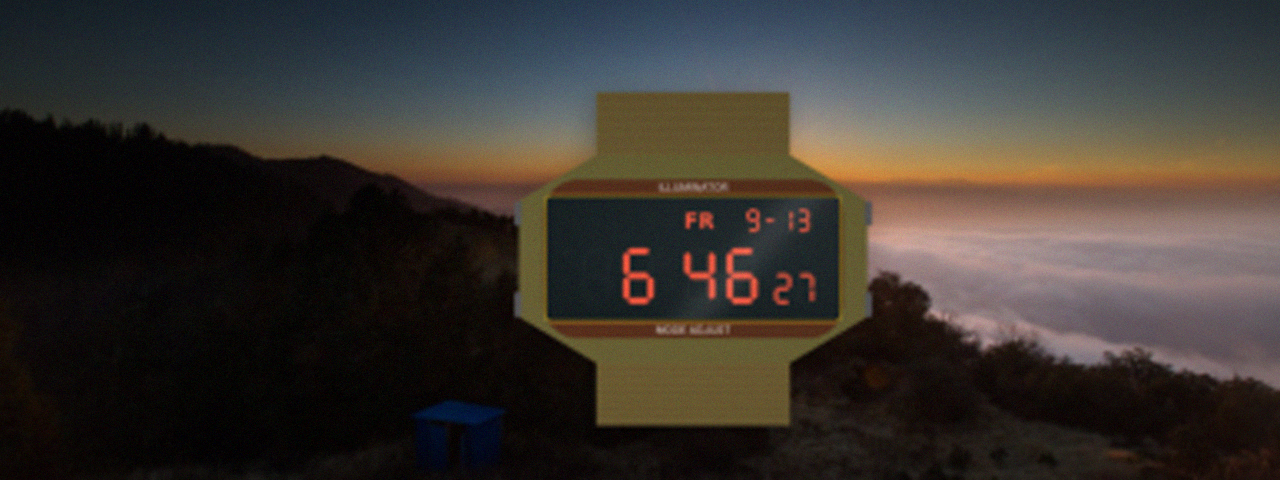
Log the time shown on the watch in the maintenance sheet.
6:46:27
